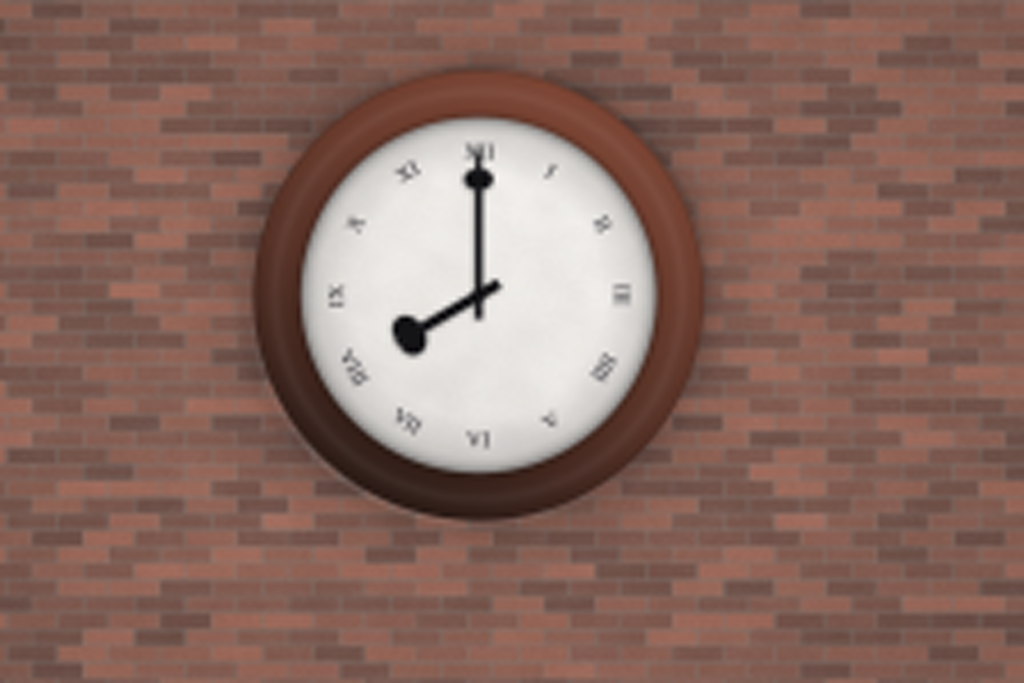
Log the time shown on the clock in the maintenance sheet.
8:00
